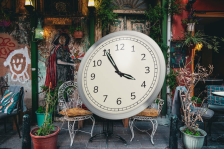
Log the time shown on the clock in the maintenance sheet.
3:55
